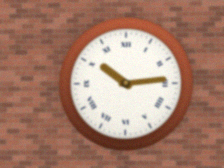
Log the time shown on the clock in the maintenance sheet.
10:14
